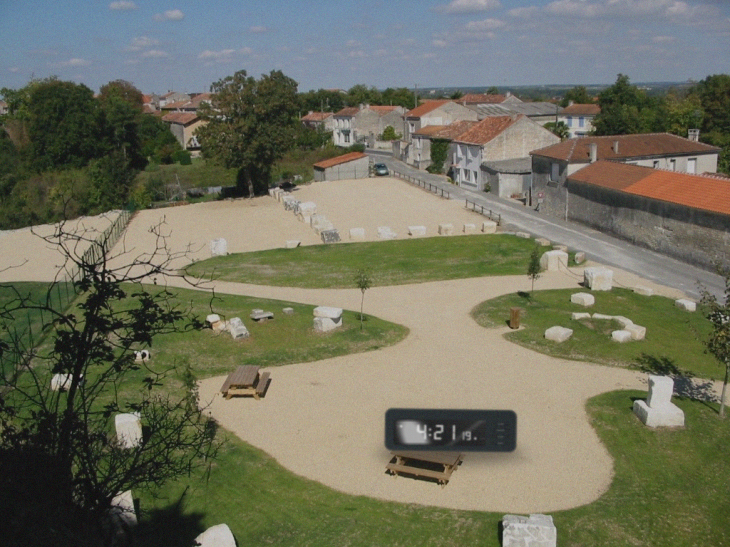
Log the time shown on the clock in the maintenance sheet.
4:21
